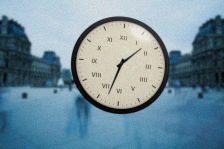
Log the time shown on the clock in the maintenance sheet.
1:33
